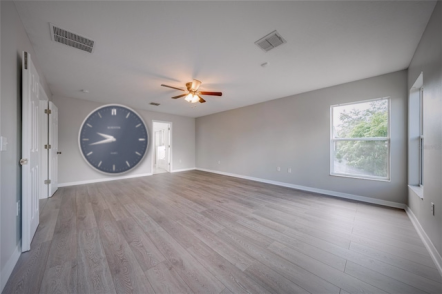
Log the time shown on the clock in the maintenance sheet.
9:43
